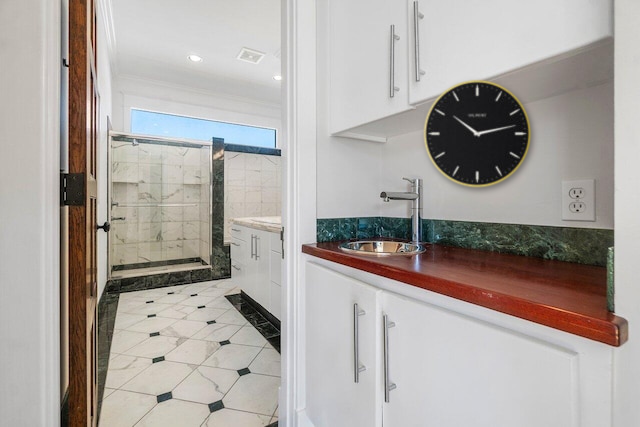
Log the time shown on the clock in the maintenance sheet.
10:13
